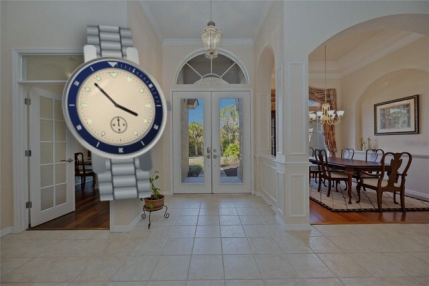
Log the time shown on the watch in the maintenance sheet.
3:53
